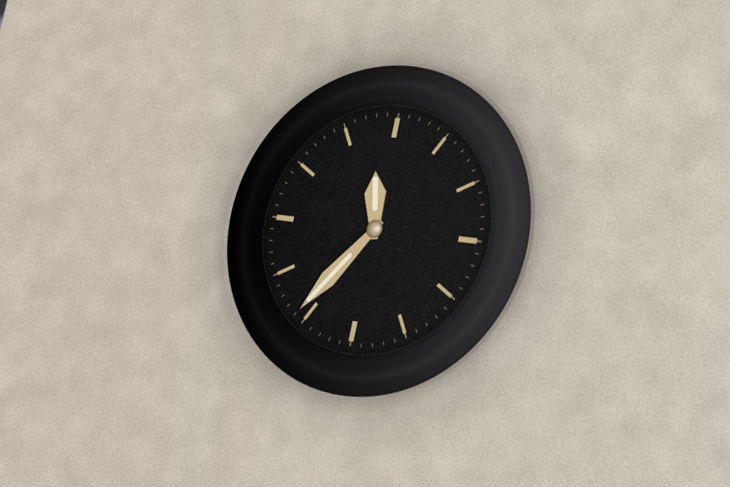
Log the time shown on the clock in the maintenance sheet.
11:36
